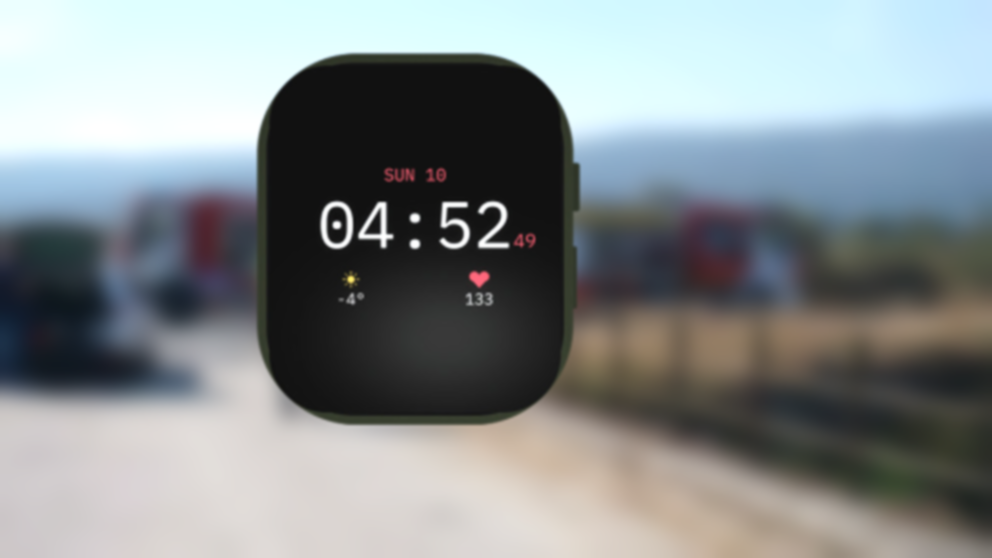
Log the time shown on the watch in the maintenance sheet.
4:52:49
